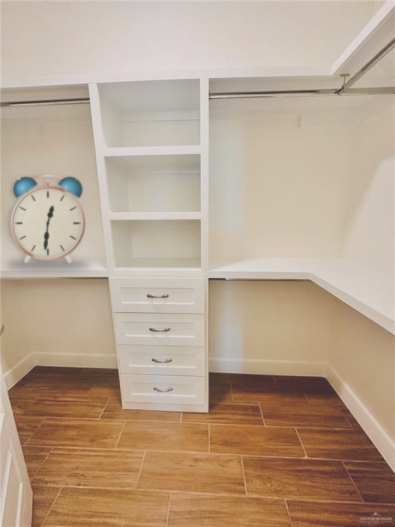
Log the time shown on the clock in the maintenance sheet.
12:31
